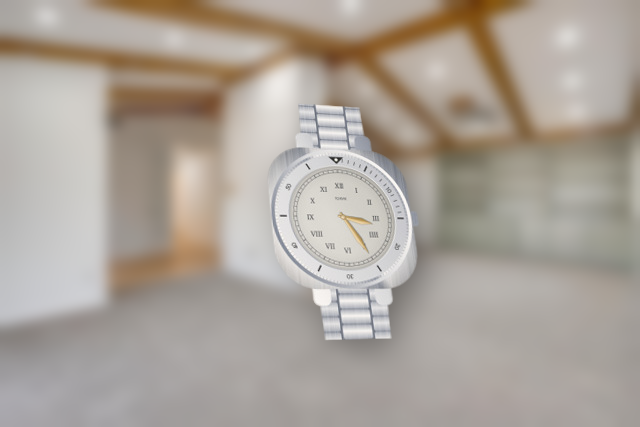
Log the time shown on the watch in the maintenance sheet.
3:25
